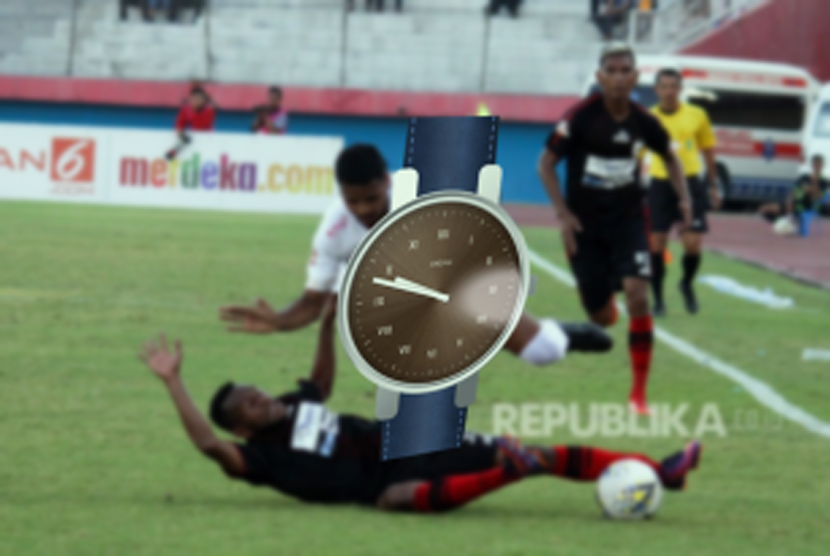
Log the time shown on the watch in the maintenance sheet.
9:48
